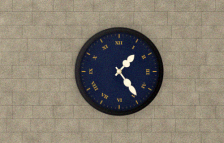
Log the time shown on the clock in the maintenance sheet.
1:24
